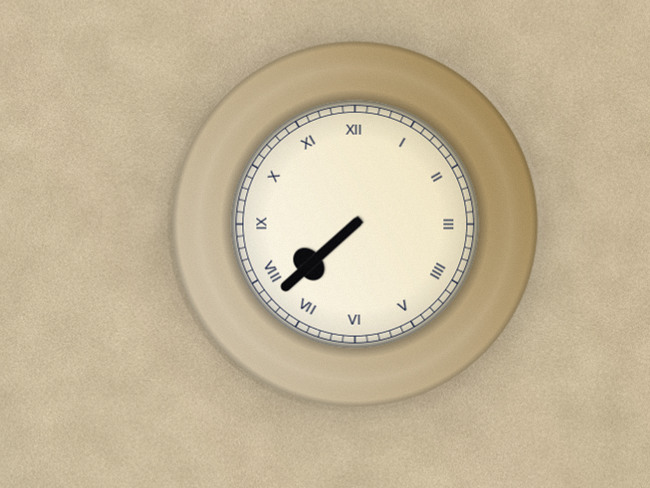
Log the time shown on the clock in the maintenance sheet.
7:38
